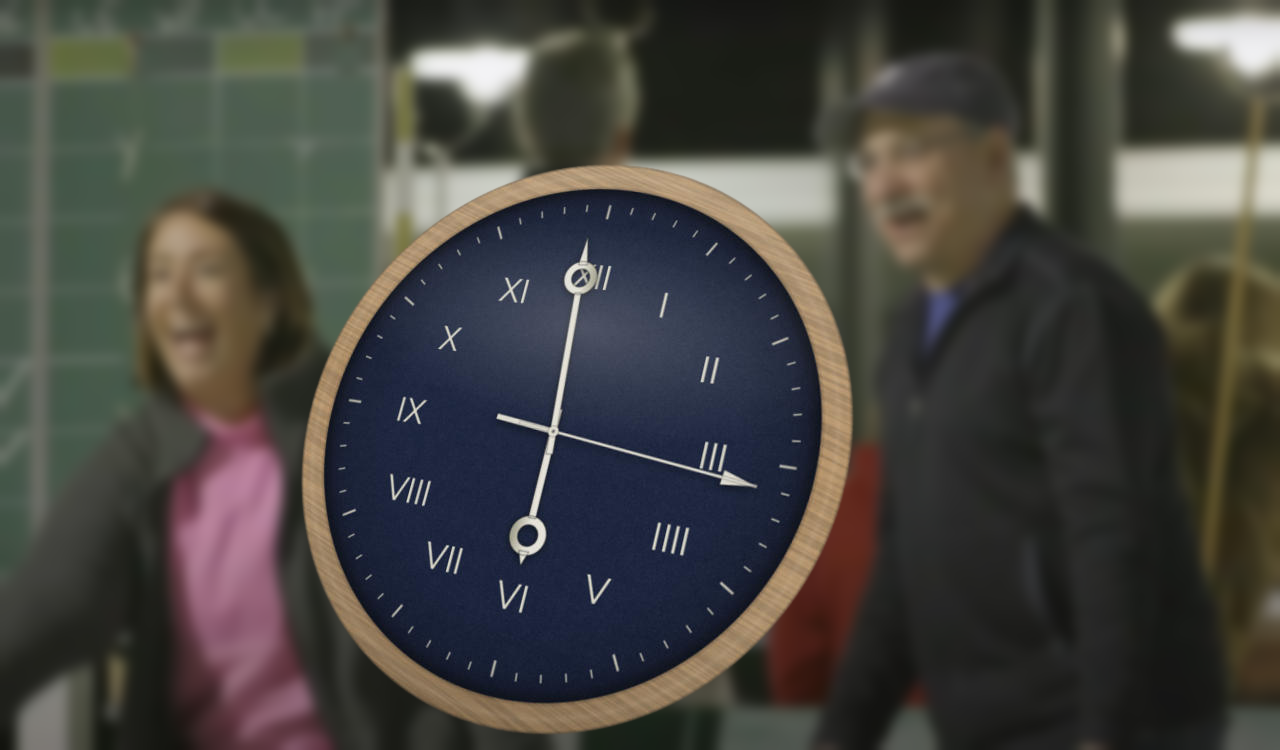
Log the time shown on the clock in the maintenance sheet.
5:59:16
